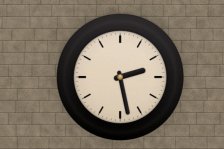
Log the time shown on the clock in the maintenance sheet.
2:28
